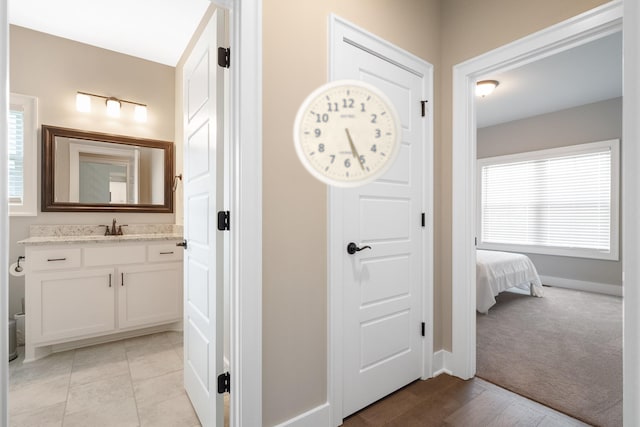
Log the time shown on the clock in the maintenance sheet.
5:26
